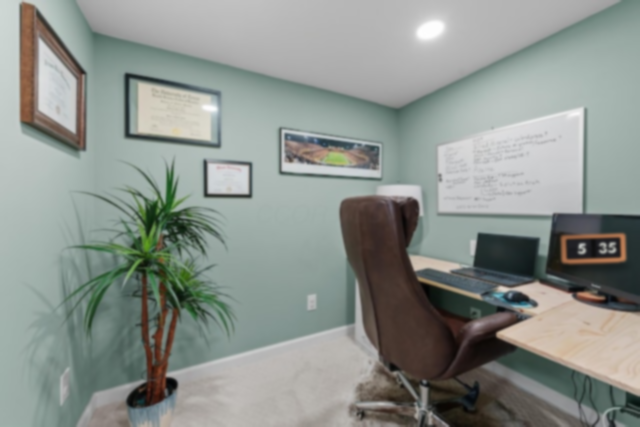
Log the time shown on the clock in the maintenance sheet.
5:35
